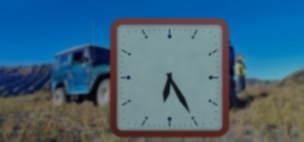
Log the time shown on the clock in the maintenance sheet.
6:25
